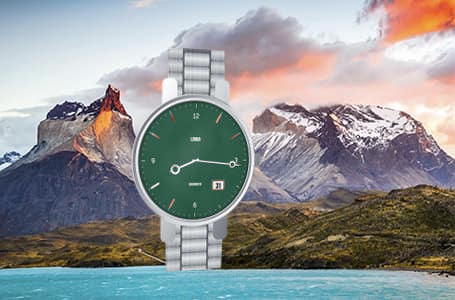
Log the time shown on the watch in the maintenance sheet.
8:16
